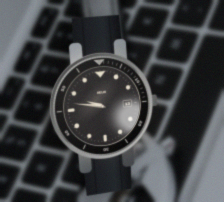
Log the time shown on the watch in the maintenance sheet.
9:47
